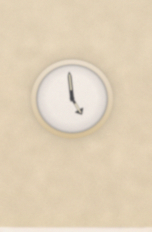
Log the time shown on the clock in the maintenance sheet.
4:59
